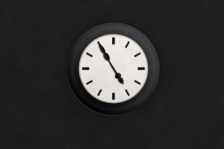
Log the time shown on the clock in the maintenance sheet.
4:55
